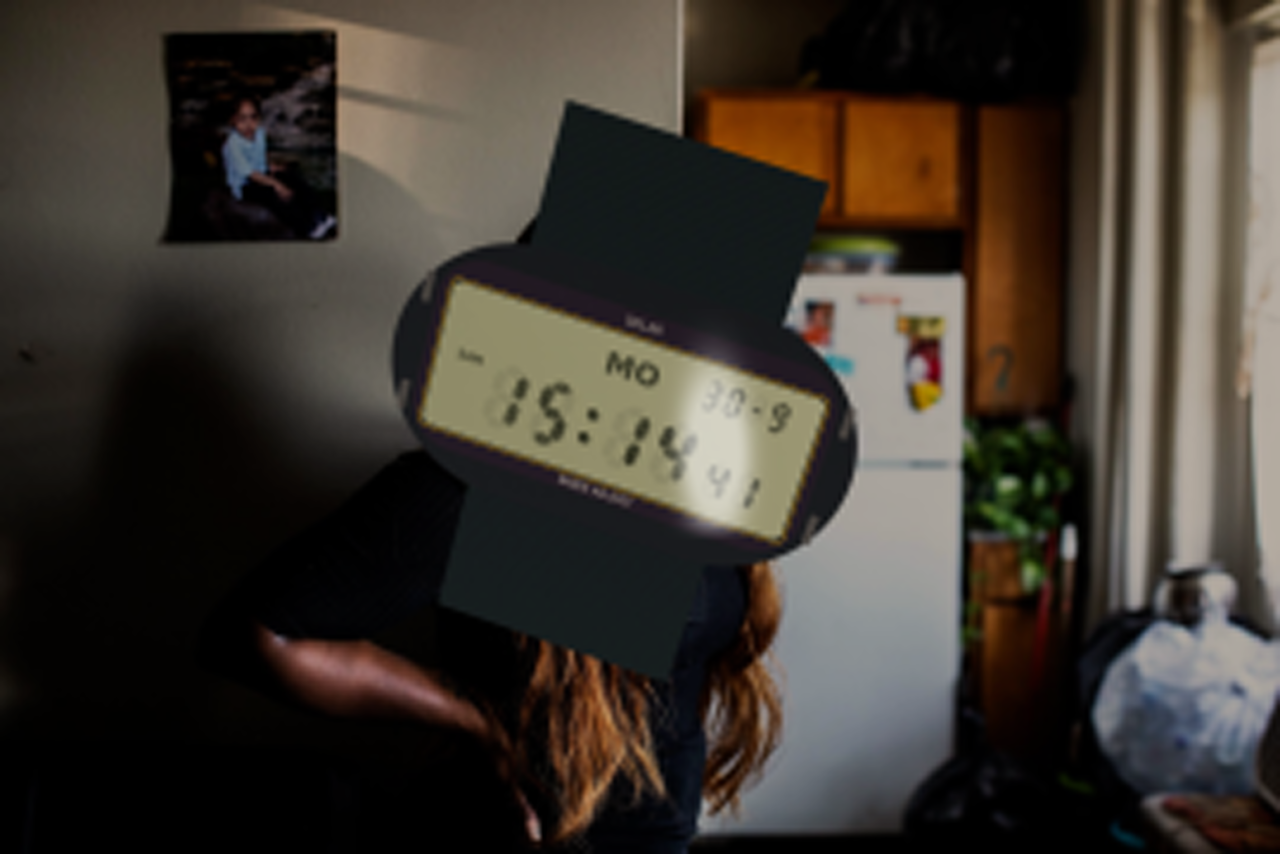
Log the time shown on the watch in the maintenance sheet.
15:14:41
